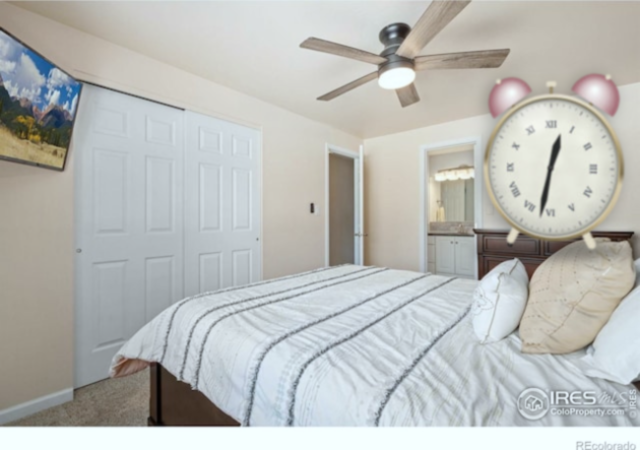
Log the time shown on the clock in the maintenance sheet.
12:32
